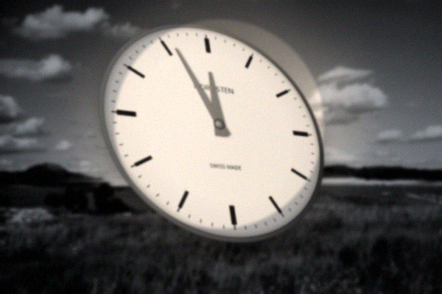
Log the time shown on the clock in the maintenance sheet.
11:56
